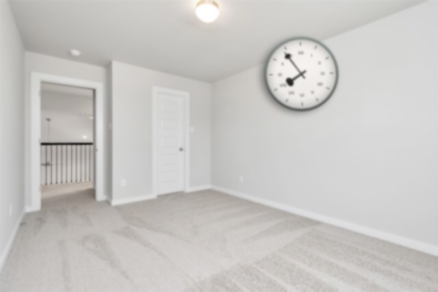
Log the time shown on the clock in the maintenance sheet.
7:54
